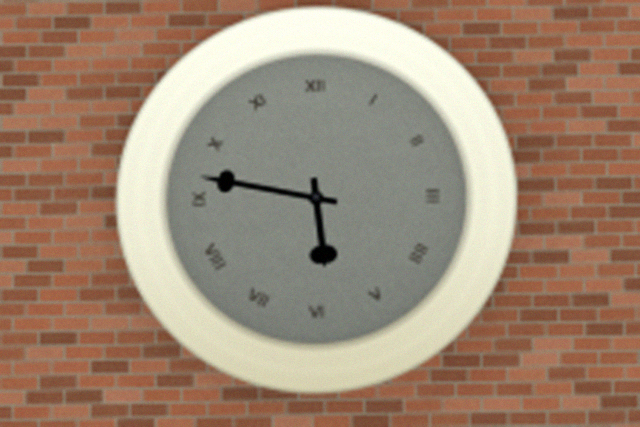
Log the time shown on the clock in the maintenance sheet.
5:47
